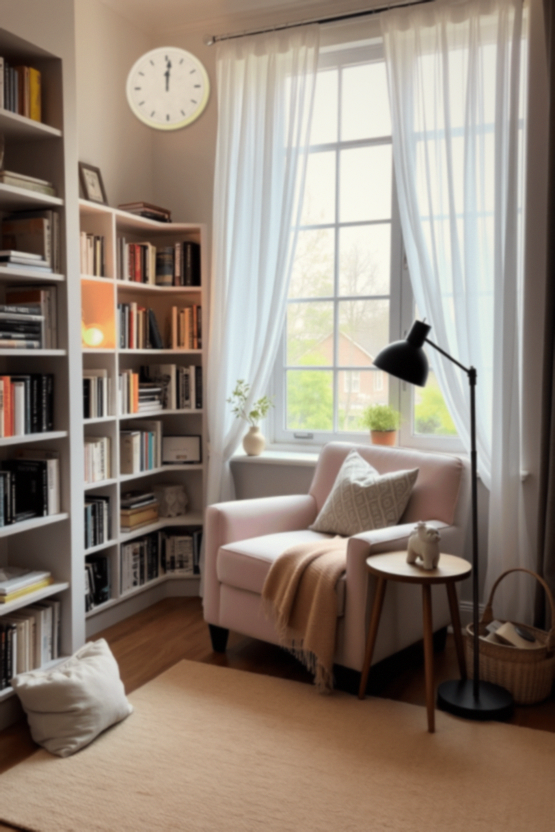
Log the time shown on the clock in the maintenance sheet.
12:01
